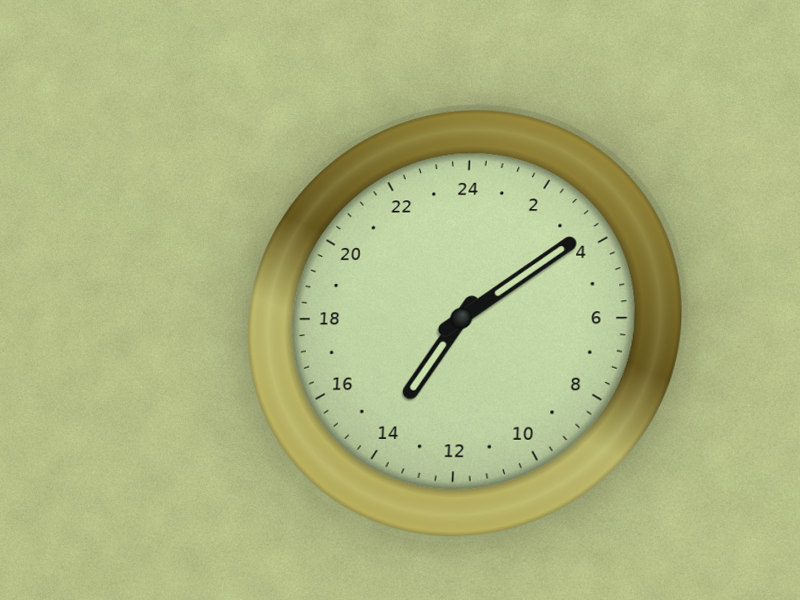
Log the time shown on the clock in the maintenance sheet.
14:09
